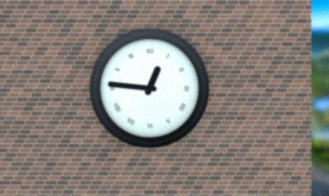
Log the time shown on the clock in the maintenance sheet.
12:46
